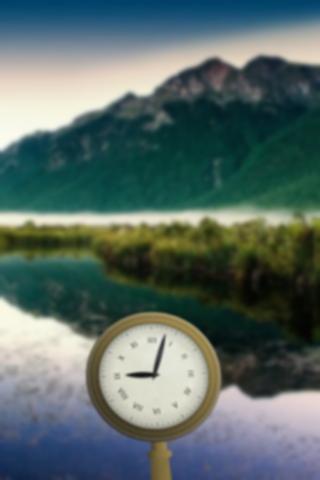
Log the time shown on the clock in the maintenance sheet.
9:03
